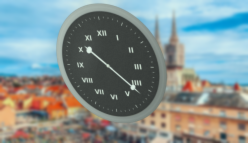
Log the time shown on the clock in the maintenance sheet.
10:22
